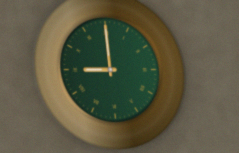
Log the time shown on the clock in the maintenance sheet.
9:00
